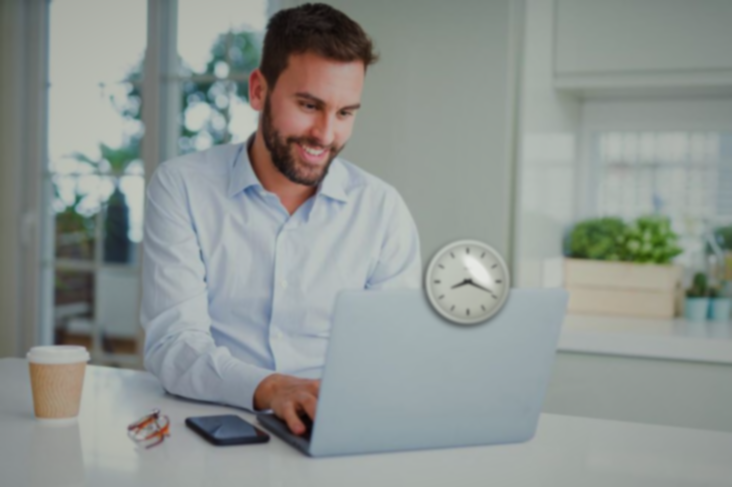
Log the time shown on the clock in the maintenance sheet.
8:19
